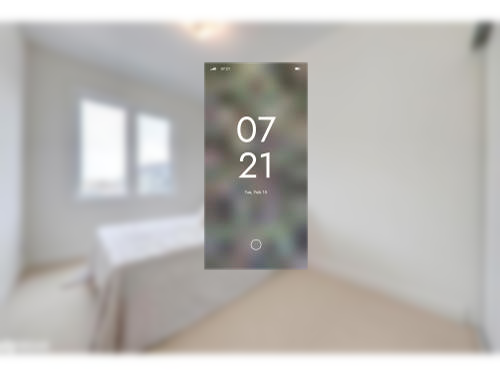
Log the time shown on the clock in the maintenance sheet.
7:21
